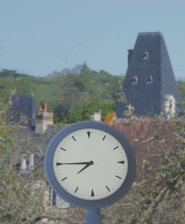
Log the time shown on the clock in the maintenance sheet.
7:45
